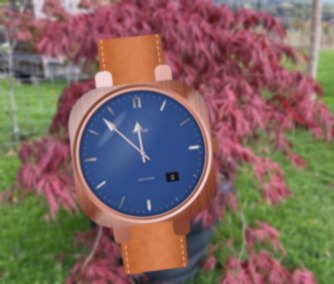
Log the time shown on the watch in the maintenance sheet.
11:53
